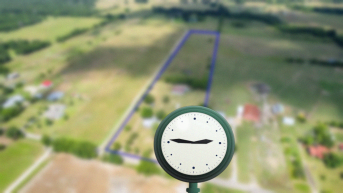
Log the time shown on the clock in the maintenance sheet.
2:46
